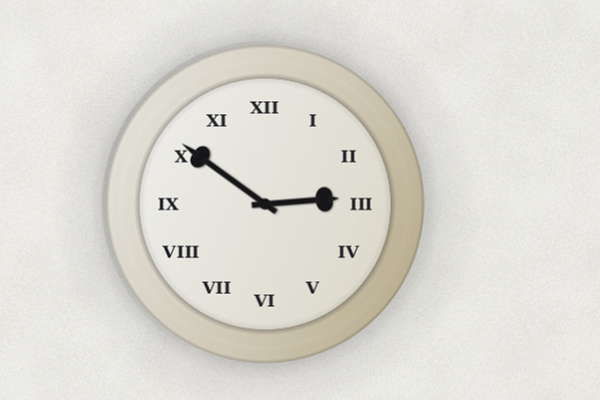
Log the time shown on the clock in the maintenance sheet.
2:51
